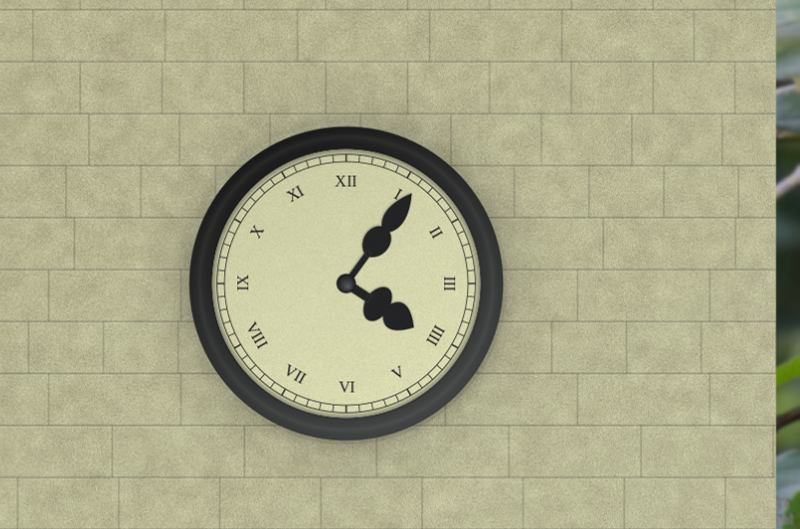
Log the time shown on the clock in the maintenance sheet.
4:06
